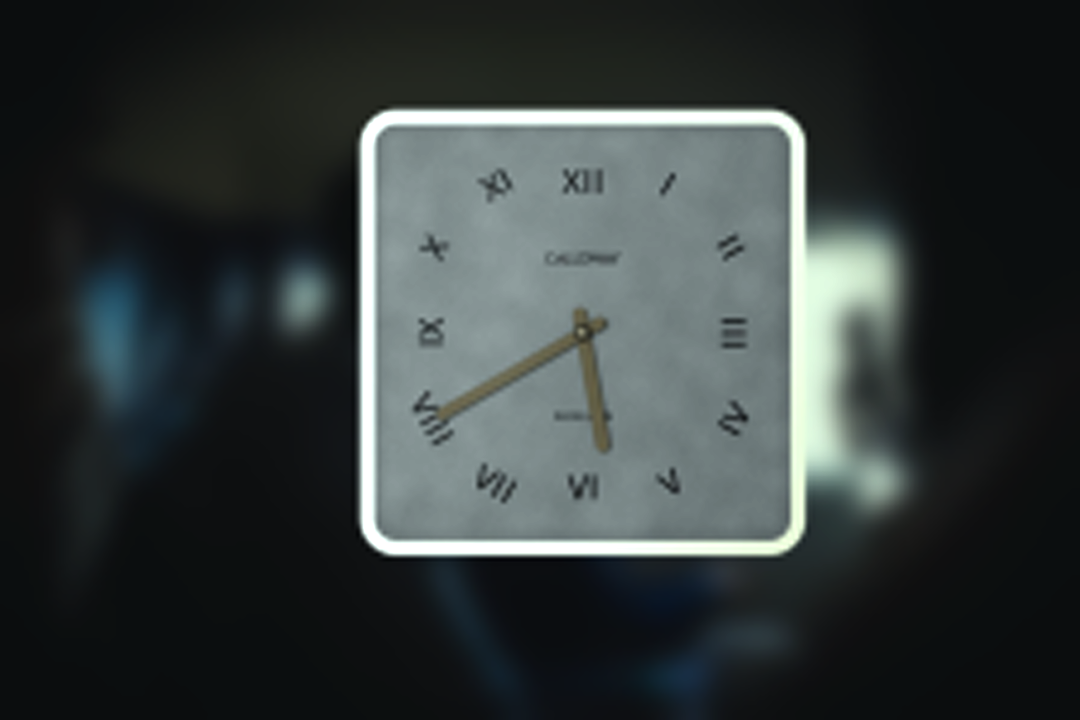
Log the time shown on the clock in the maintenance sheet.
5:40
